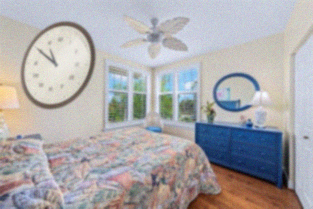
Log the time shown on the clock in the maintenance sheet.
10:50
